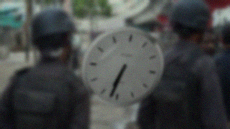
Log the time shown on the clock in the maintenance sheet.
6:32
